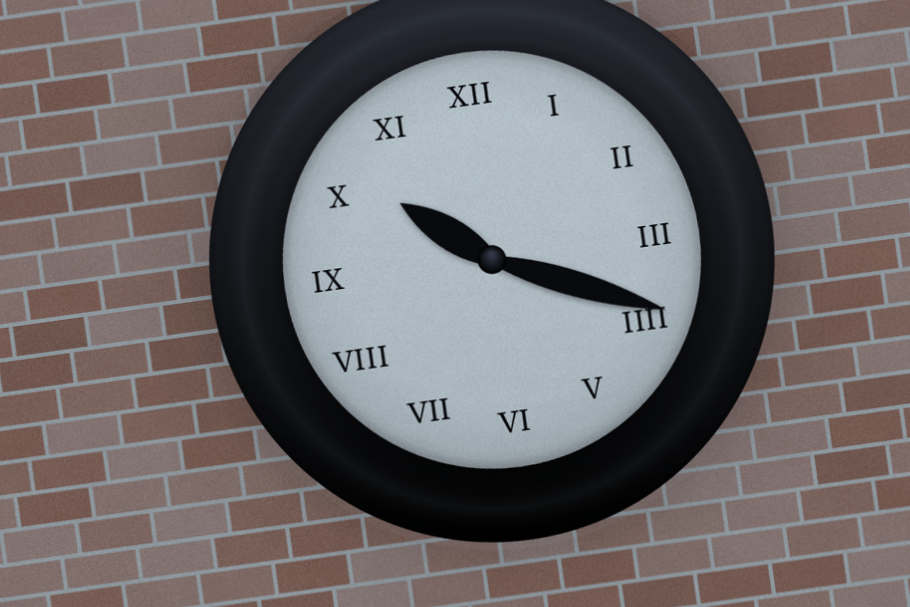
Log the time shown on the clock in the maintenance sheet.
10:19
